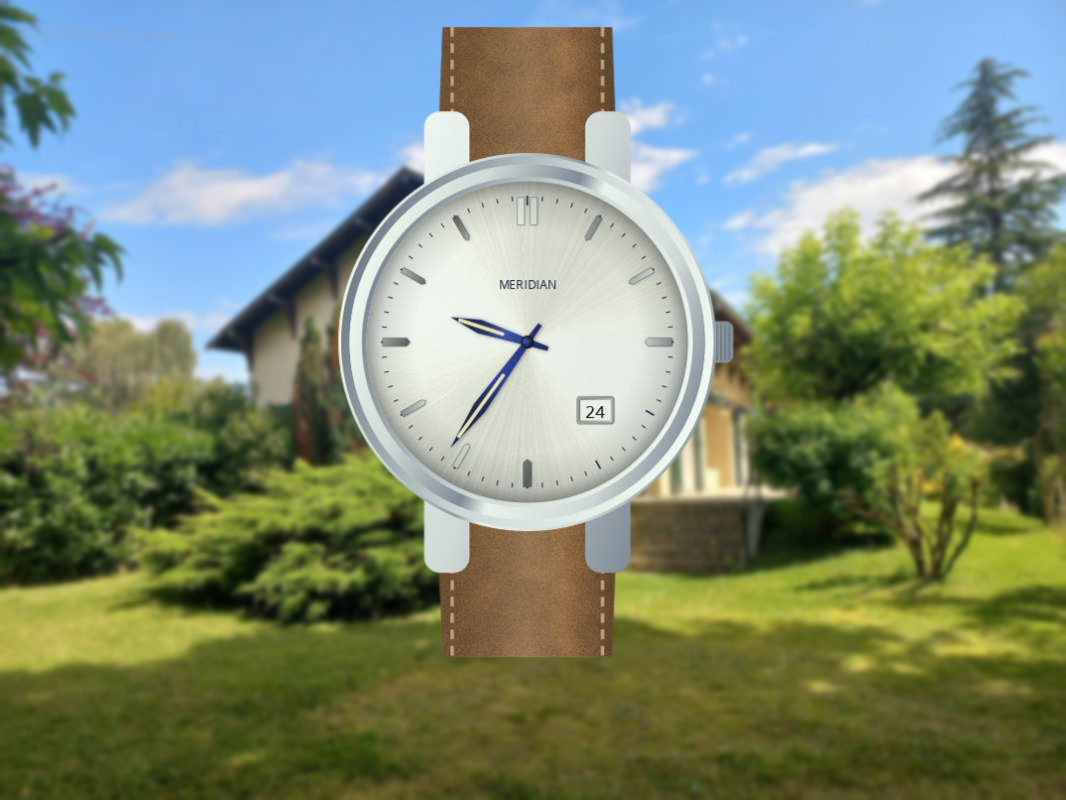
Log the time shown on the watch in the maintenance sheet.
9:36
